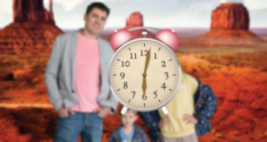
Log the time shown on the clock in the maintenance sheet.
6:02
